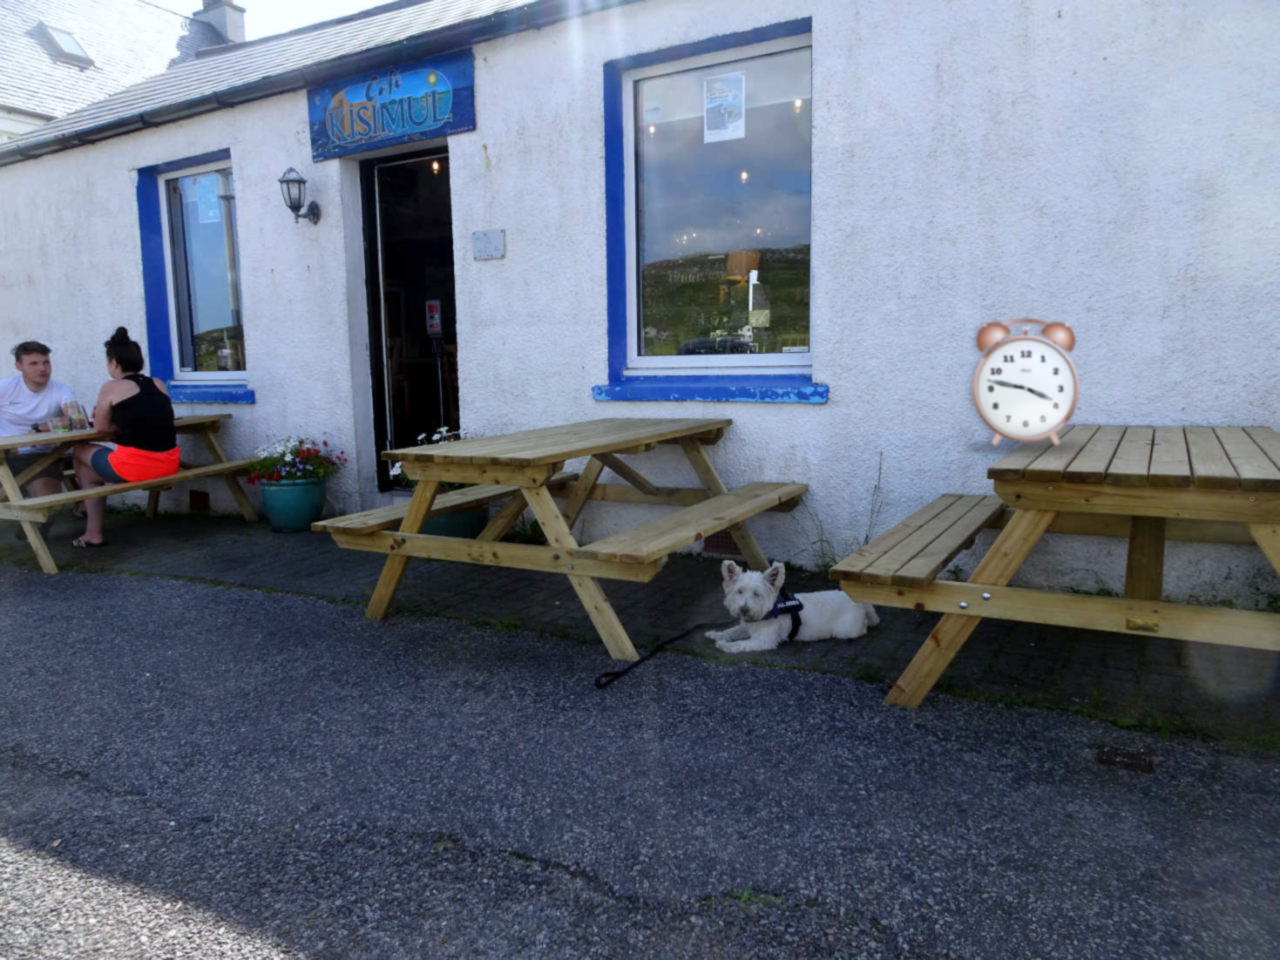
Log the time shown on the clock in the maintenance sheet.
3:47
